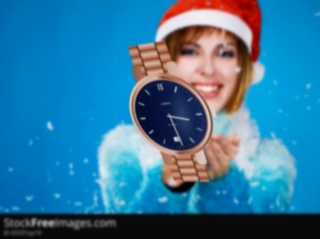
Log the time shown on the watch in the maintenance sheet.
3:29
